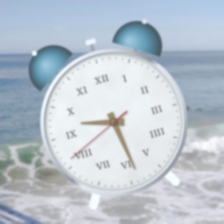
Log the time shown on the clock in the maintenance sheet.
9:28:41
